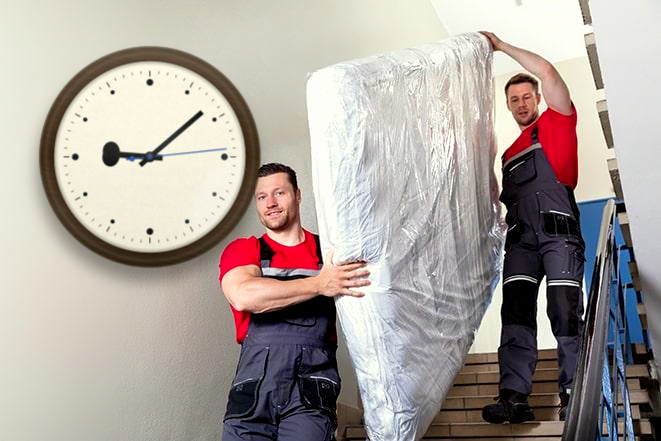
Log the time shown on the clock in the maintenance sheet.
9:08:14
